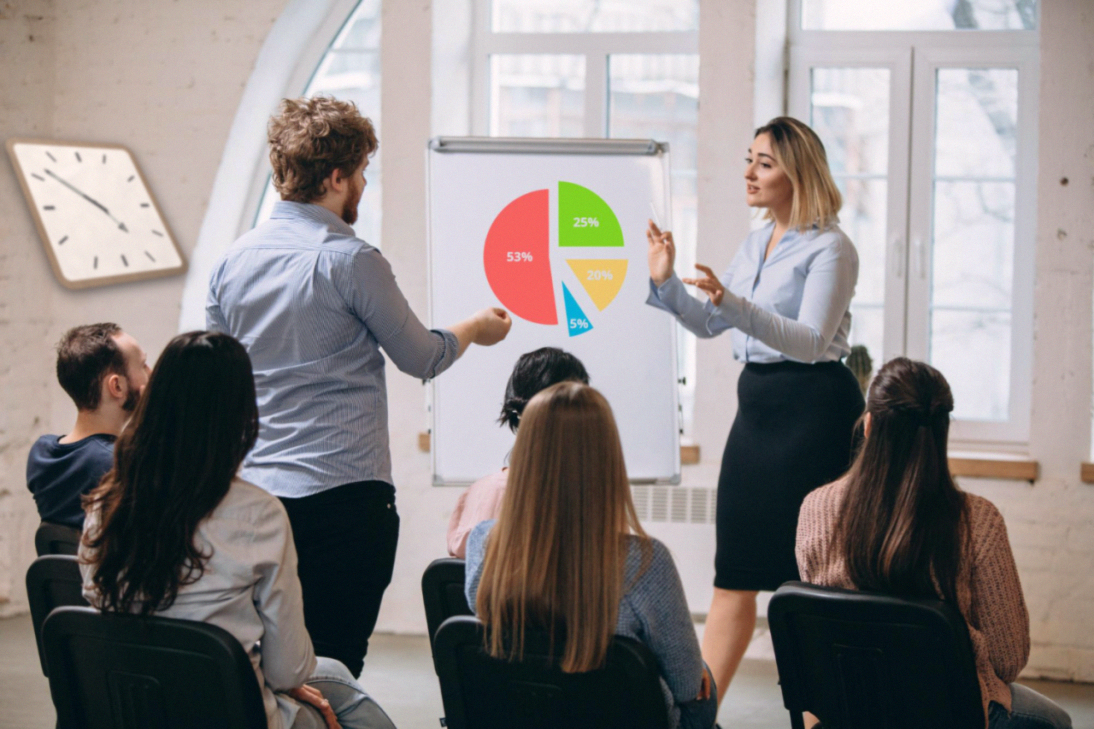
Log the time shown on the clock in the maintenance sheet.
4:52
